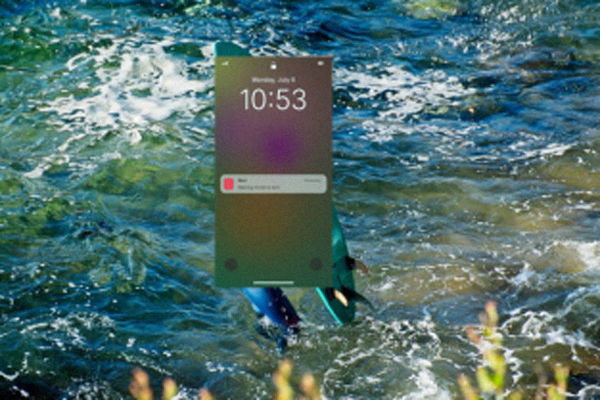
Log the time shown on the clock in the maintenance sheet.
10:53
